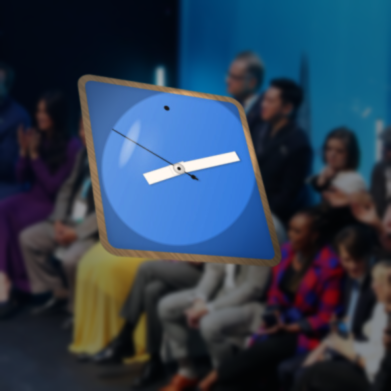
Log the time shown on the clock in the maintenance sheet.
8:11:50
